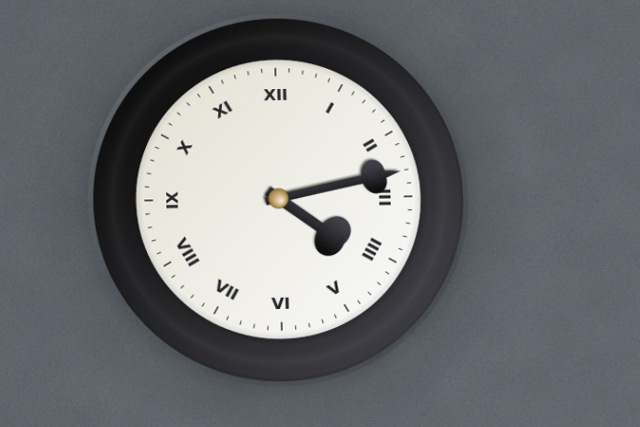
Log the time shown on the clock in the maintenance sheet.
4:13
